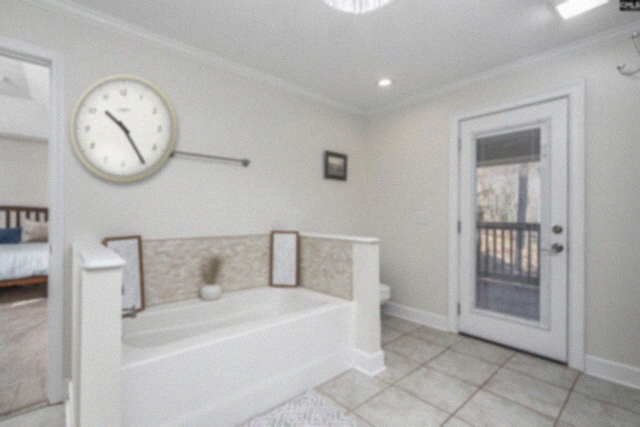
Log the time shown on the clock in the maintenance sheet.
10:25
